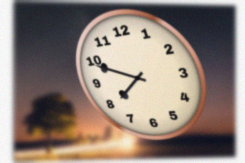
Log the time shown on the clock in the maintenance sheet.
7:49
